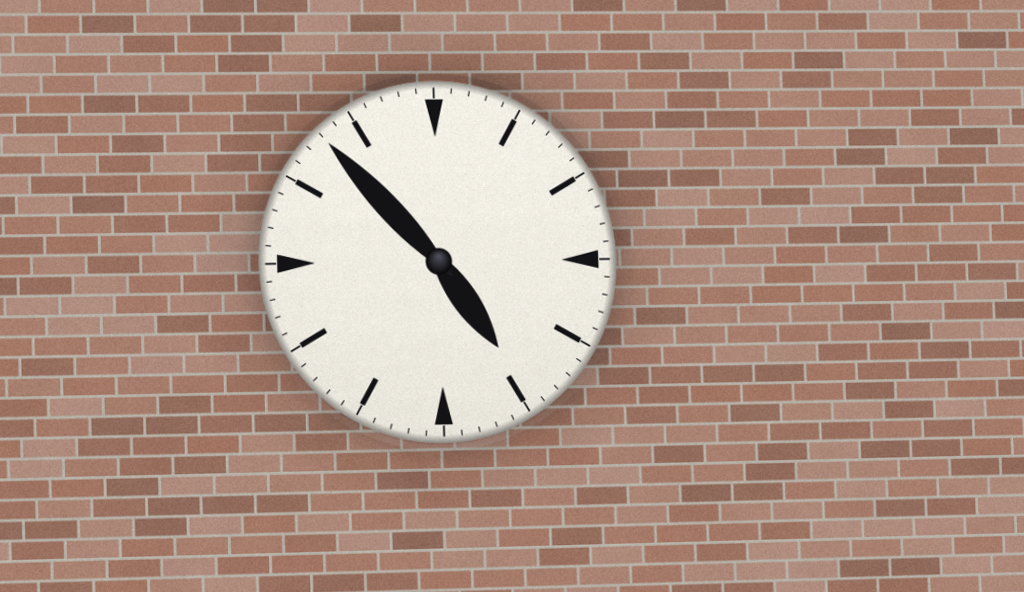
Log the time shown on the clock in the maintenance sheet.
4:53
